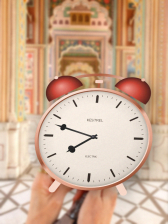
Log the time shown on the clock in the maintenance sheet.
7:48
